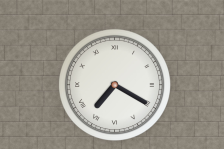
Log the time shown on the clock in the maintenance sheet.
7:20
